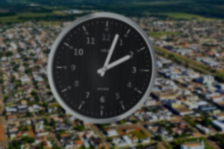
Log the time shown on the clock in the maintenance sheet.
2:03
